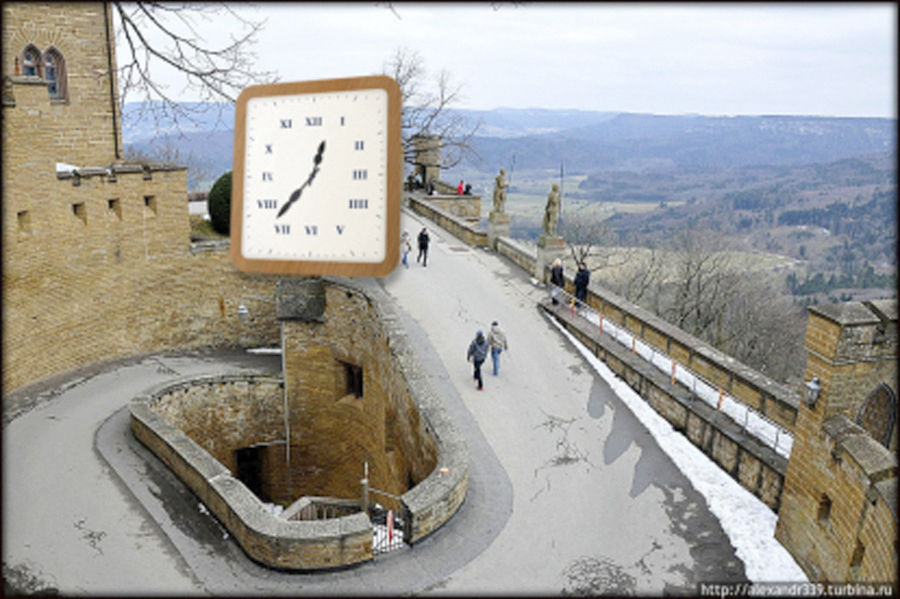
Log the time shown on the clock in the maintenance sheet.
12:37
